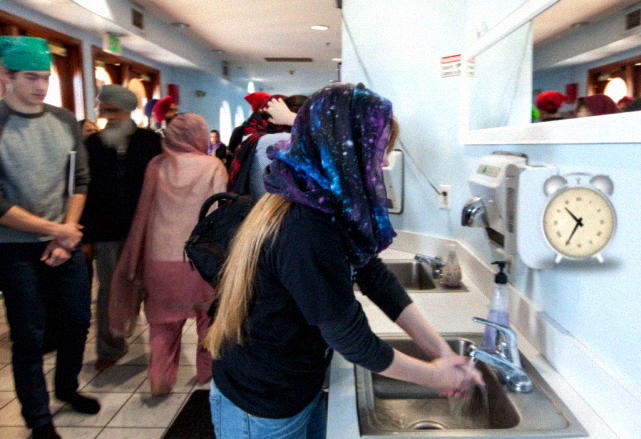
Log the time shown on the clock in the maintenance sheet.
10:35
